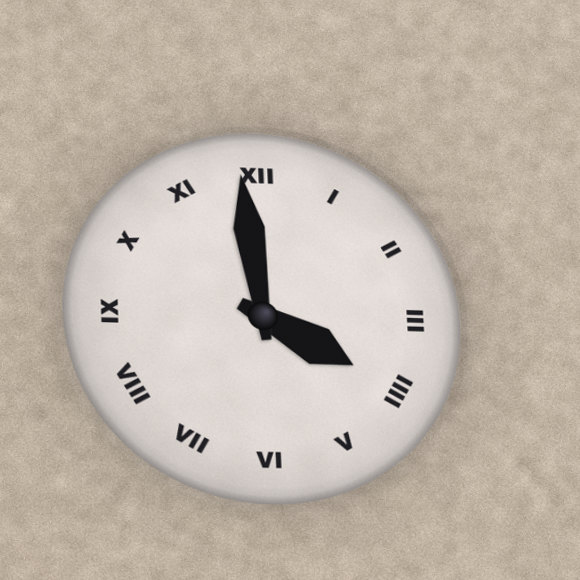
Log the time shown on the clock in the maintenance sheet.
3:59
